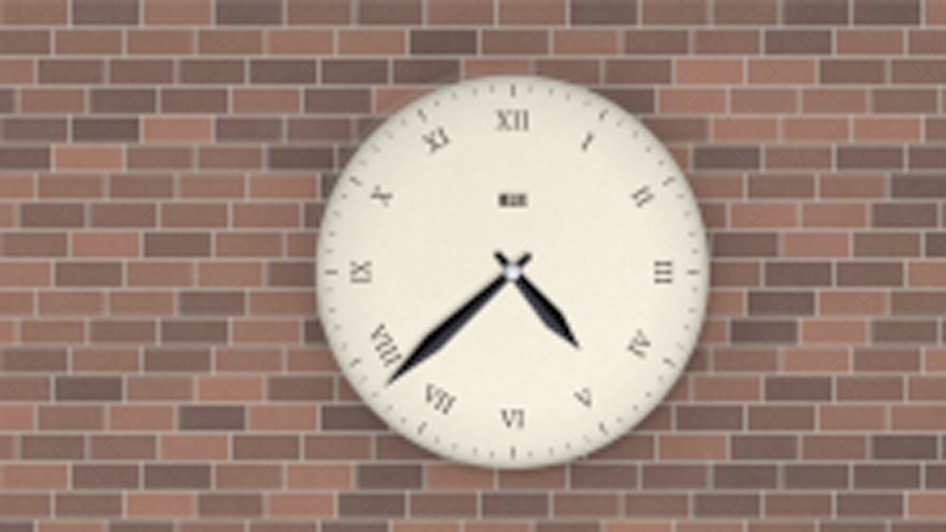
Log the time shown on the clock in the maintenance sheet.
4:38
